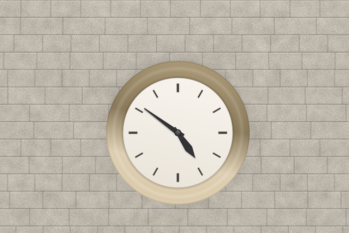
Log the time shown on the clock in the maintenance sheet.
4:51
